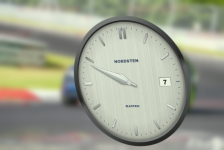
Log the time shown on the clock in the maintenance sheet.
9:49
